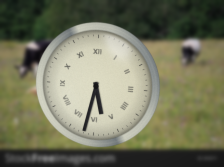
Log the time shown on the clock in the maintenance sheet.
5:32
